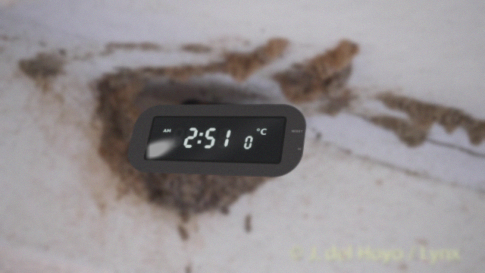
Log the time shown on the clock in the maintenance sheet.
2:51
